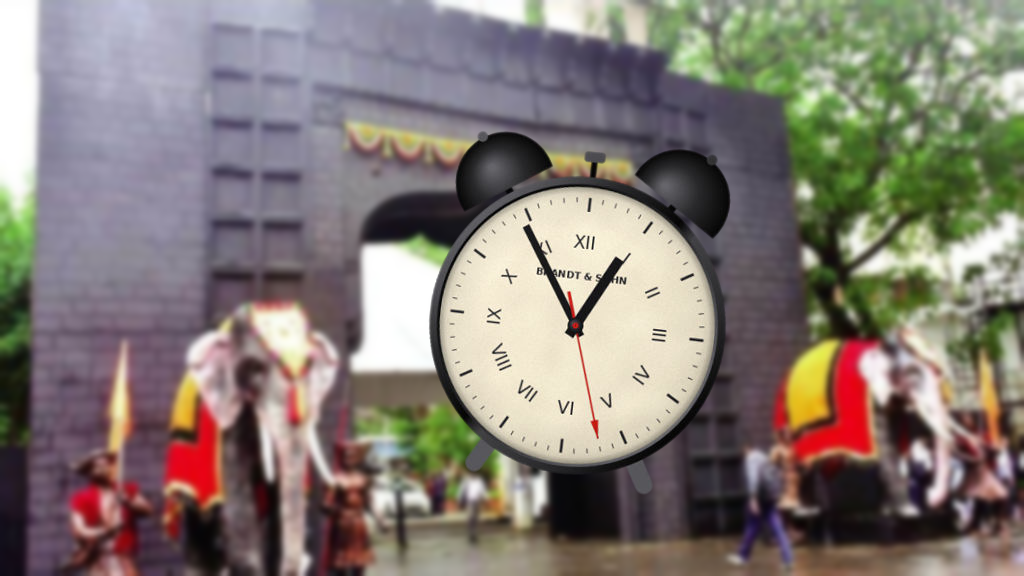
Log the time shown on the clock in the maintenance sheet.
12:54:27
